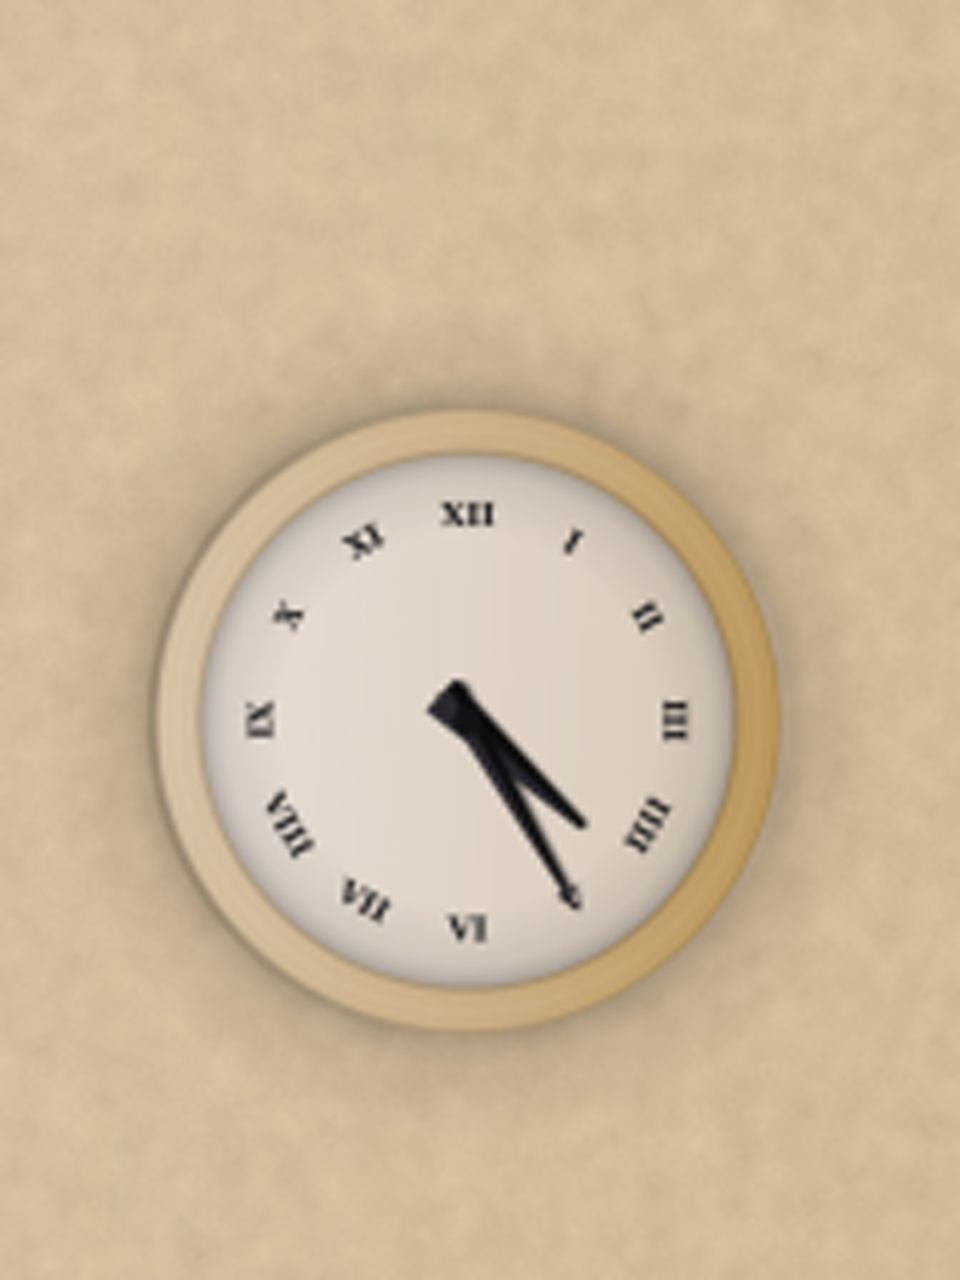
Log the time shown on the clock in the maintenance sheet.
4:25
